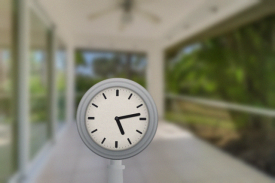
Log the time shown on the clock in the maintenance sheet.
5:13
